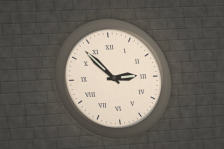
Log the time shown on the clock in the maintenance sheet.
2:53
